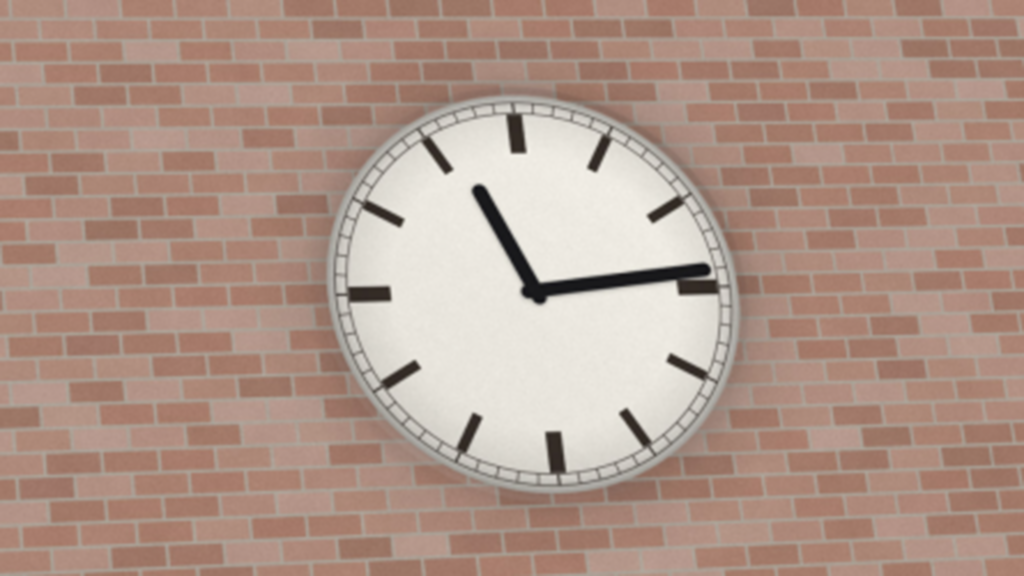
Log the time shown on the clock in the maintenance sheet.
11:14
